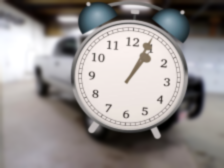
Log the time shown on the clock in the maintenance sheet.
1:04
